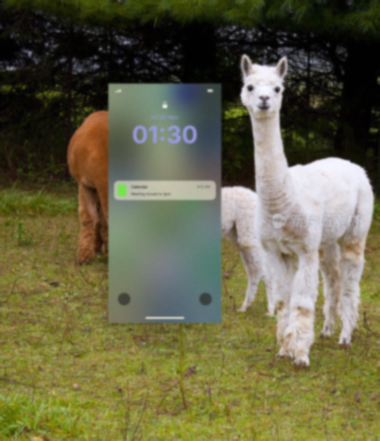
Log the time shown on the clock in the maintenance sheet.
1:30
